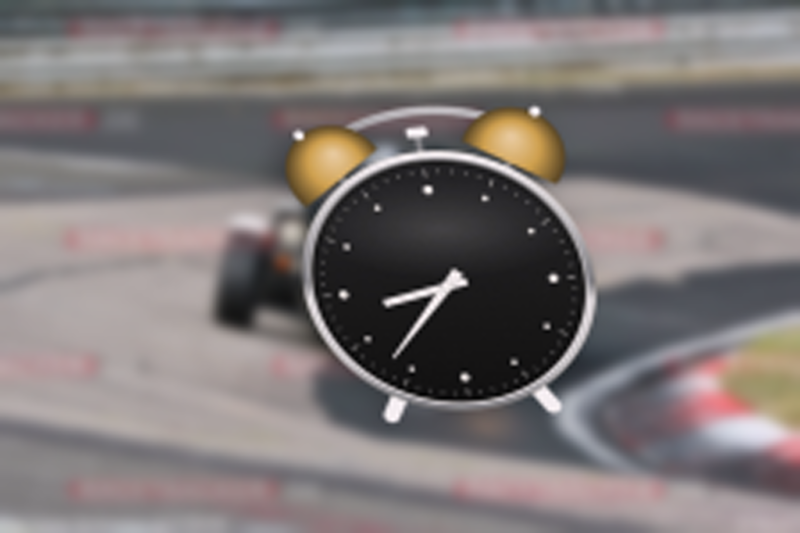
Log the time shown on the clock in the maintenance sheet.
8:37
